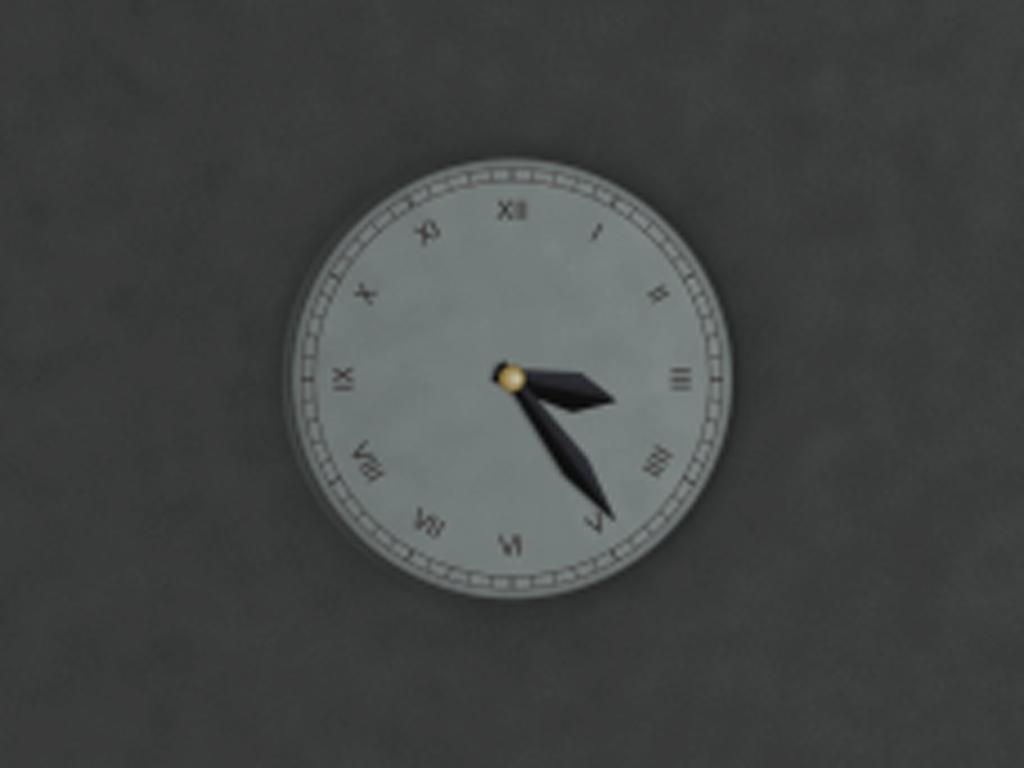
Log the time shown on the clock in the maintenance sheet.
3:24
